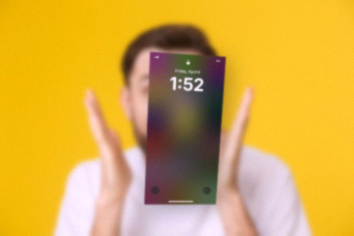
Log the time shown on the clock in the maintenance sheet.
1:52
